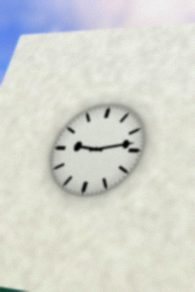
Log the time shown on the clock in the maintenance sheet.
9:13
